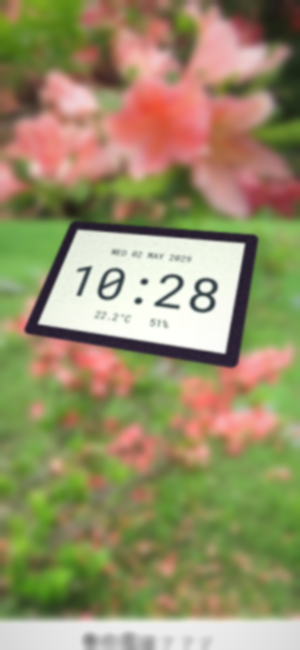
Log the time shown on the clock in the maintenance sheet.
10:28
